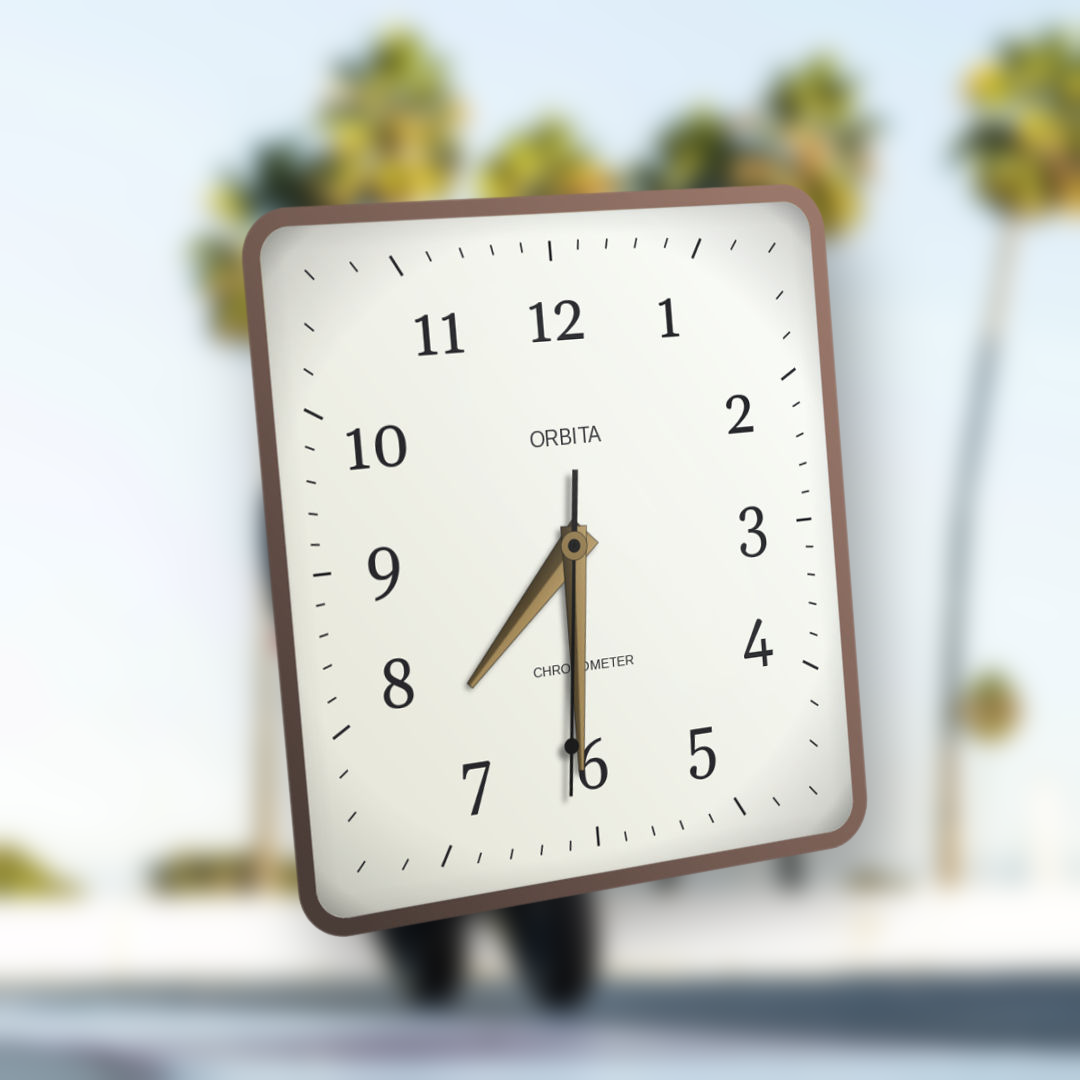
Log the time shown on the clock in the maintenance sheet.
7:30:31
